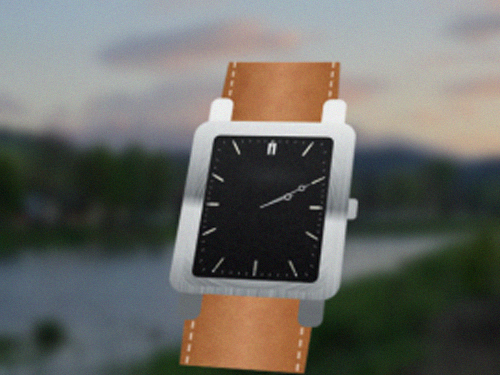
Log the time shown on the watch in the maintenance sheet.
2:10
